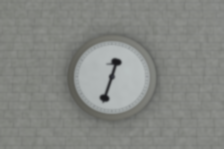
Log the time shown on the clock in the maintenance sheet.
12:33
